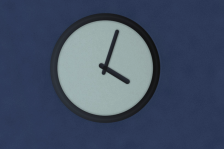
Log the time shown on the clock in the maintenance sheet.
4:03
